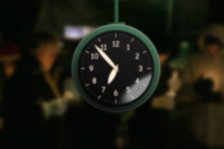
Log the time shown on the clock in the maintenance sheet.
6:53
